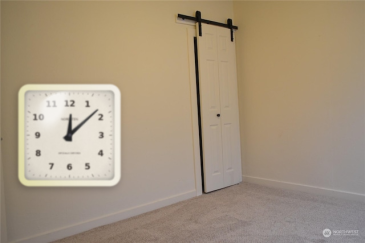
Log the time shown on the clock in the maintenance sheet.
12:08
